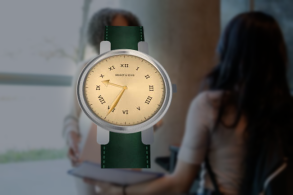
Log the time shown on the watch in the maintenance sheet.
9:35
